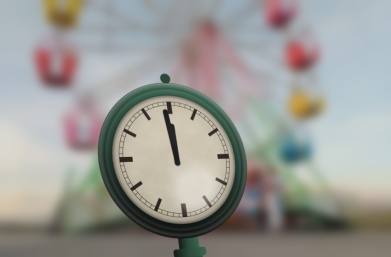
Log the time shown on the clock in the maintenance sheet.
11:59
